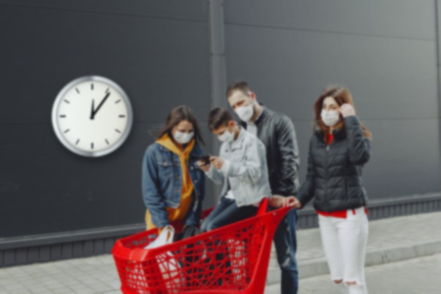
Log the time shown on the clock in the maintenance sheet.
12:06
